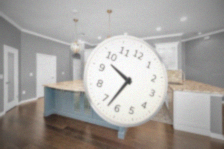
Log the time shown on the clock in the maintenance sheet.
9:33
